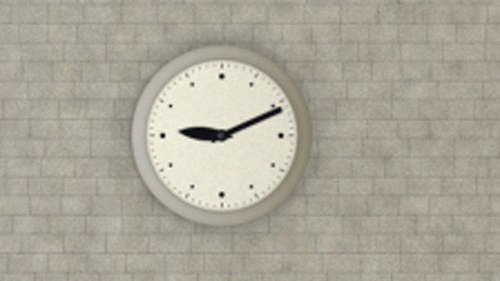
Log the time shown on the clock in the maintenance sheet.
9:11
